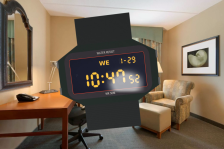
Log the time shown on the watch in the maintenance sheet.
10:47:52
